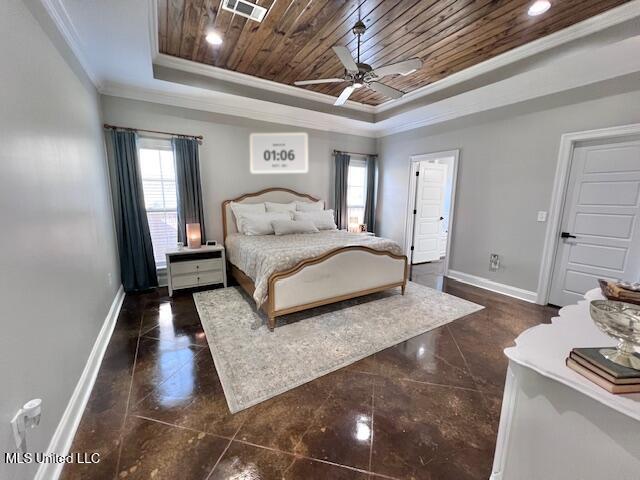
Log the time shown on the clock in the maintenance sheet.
1:06
